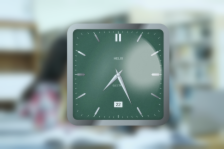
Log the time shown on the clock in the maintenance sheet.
7:26
